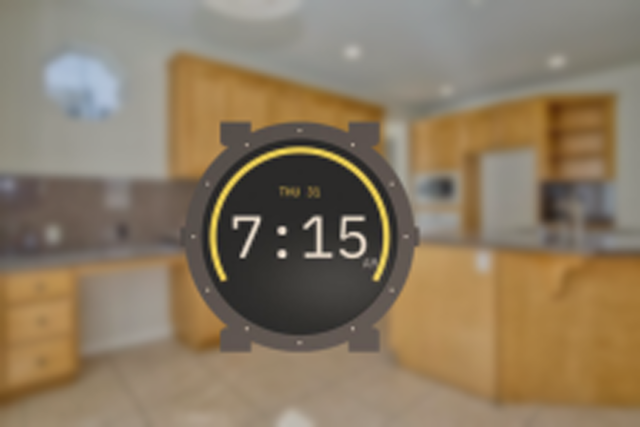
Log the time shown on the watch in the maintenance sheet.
7:15
